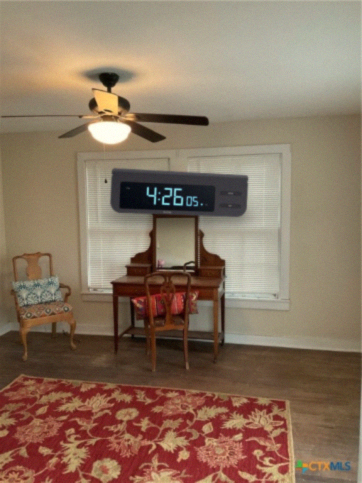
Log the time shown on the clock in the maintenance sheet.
4:26:05
